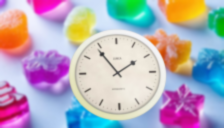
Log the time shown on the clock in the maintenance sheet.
1:54
